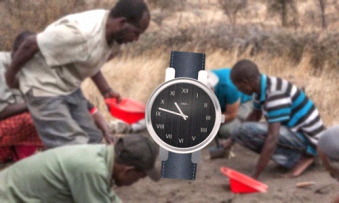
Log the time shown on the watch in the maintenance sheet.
10:47
